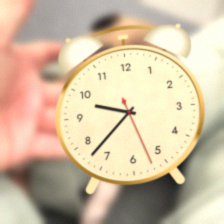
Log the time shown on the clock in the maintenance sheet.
9:37:27
